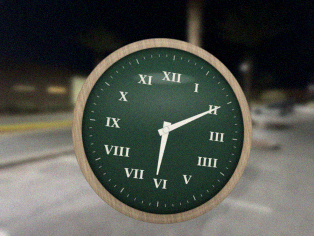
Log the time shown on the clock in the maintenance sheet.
6:10
